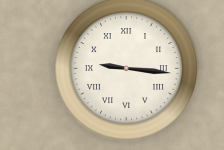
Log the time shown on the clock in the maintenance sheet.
9:16
